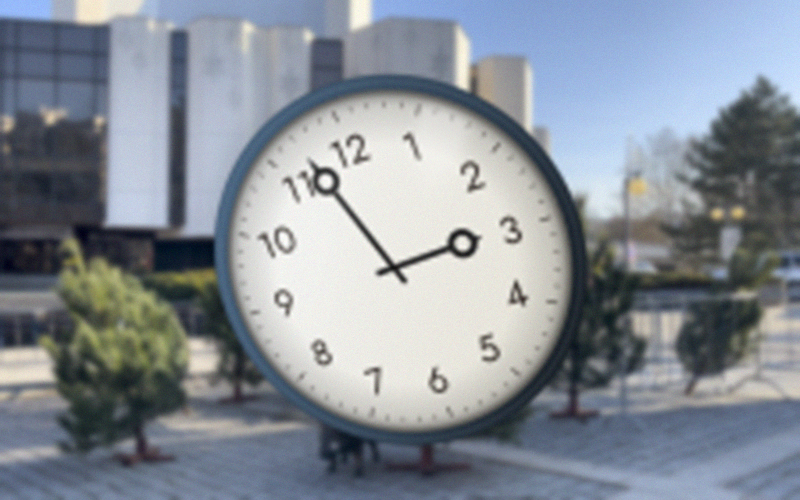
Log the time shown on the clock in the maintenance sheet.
2:57
